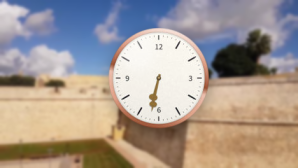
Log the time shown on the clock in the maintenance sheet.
6:32
